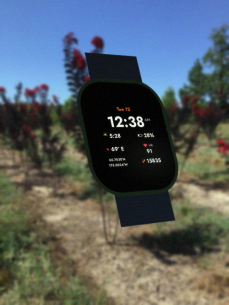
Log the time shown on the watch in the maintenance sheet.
12:38
